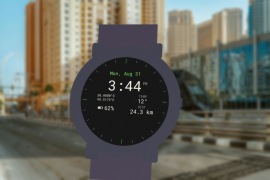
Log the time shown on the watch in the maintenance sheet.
3:44
